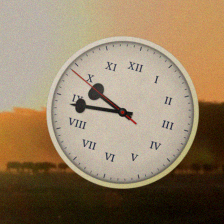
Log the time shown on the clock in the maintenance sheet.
9:43:49
